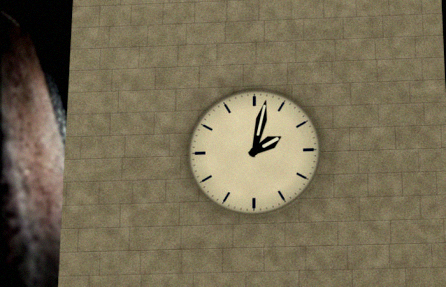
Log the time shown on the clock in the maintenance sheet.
2:02
